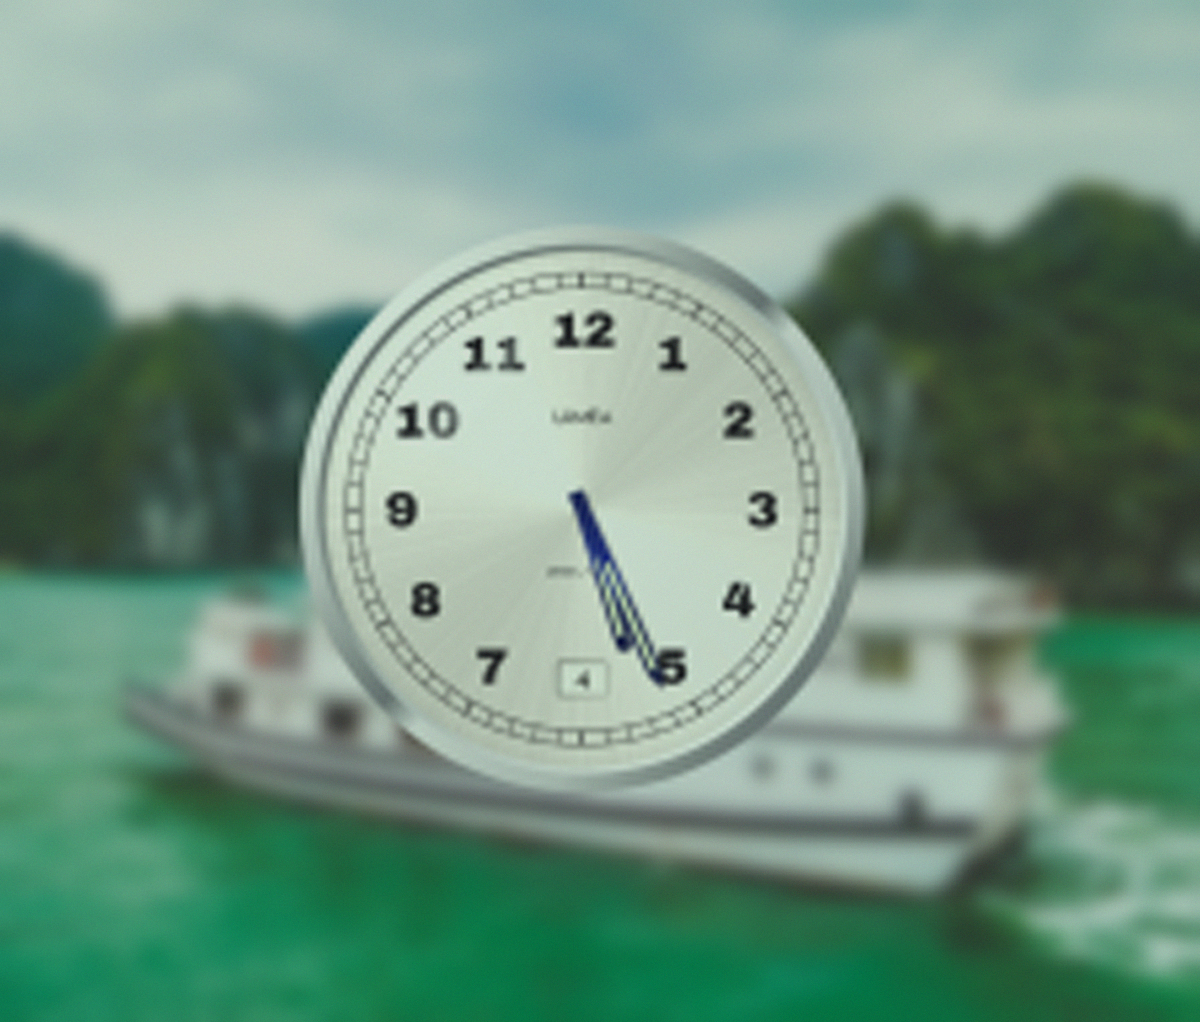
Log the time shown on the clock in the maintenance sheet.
5:26
